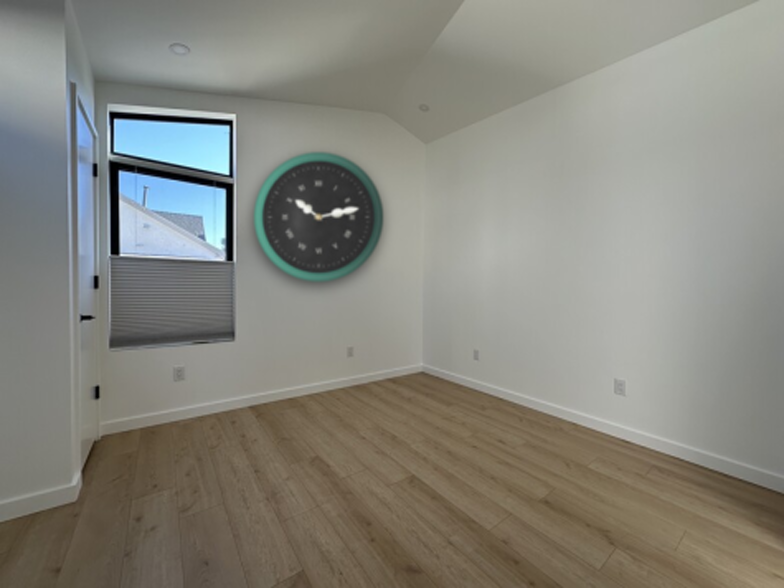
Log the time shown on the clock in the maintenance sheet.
10:13
